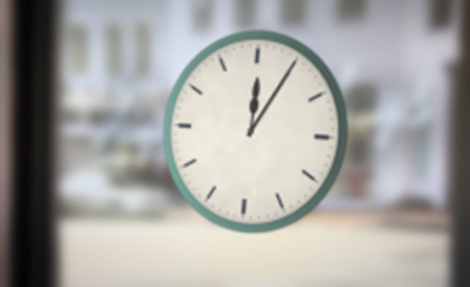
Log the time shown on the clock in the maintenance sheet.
12:05
